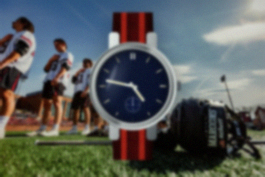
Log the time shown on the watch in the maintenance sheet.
4:47
